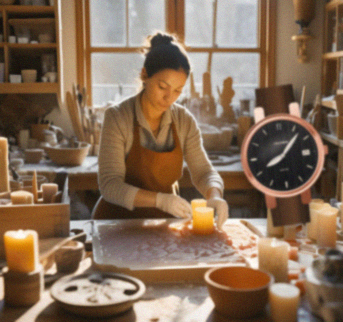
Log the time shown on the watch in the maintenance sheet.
8:07
